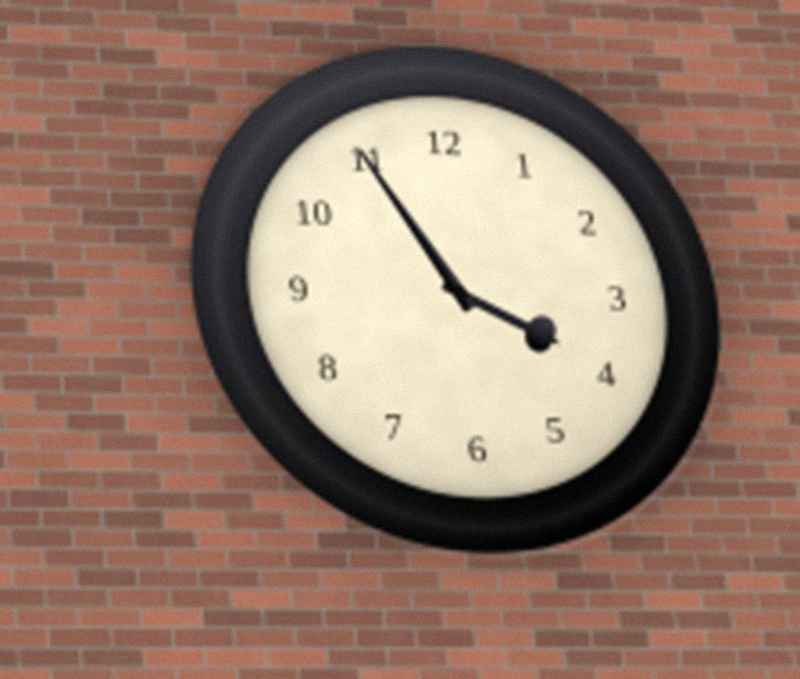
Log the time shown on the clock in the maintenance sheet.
3:55
